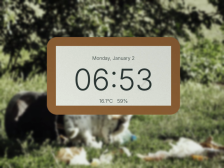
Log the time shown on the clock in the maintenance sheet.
6:53
